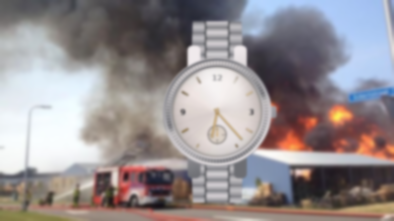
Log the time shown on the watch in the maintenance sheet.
6:23
